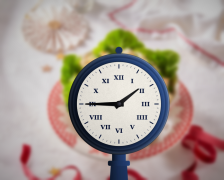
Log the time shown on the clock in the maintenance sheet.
1:45
